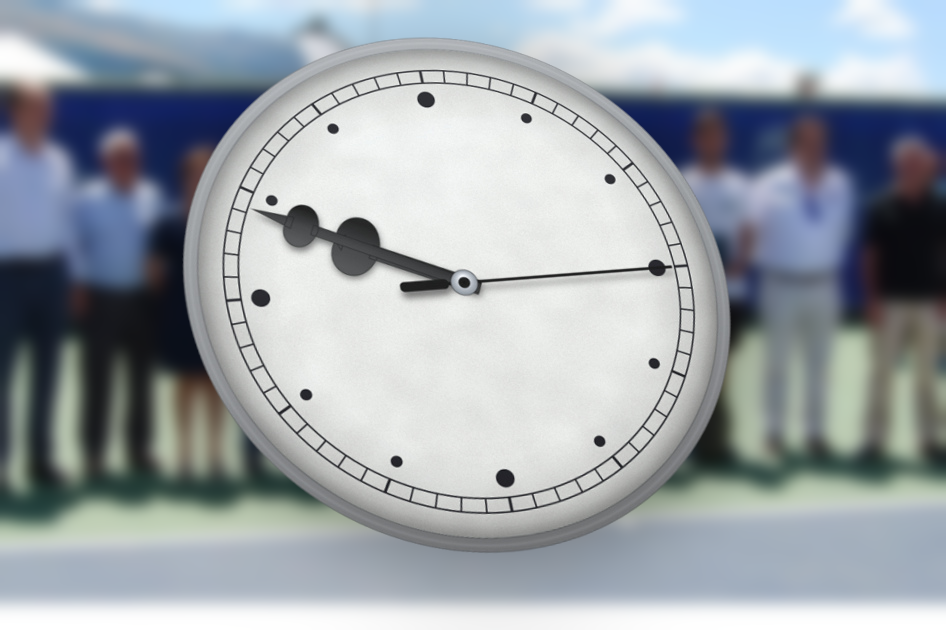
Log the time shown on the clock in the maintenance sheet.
9:49:15
